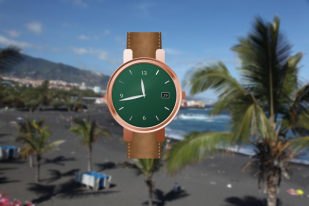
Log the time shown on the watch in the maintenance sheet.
11:43
